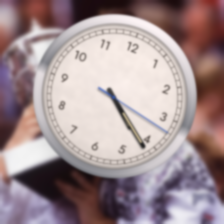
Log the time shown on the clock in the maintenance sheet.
4:21:17
